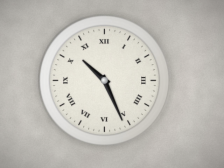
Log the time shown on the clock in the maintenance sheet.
10:26
